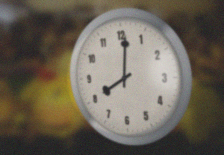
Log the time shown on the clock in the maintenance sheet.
8:01
